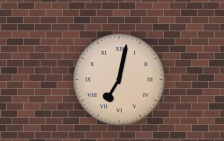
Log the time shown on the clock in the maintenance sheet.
7:02
